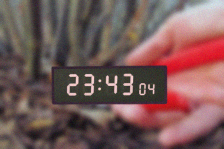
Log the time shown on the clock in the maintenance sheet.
23:43:04
